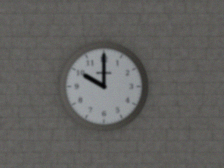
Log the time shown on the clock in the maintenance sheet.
10:00
